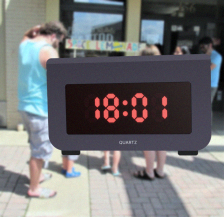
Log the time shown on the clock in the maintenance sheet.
18:01
